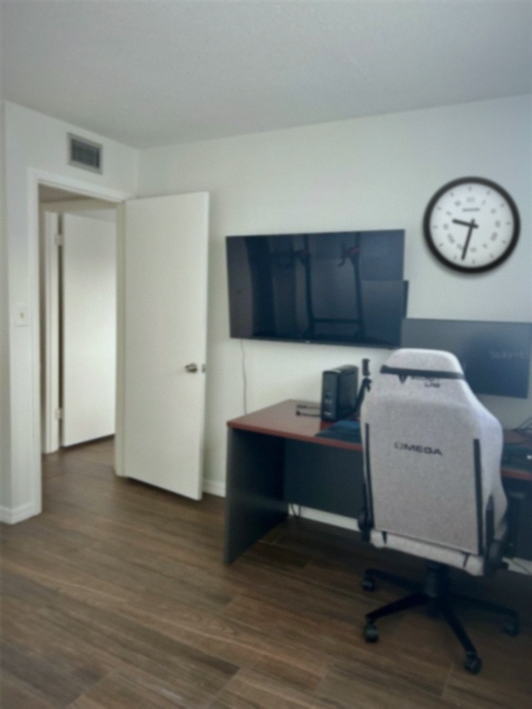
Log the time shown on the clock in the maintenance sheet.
9:33
